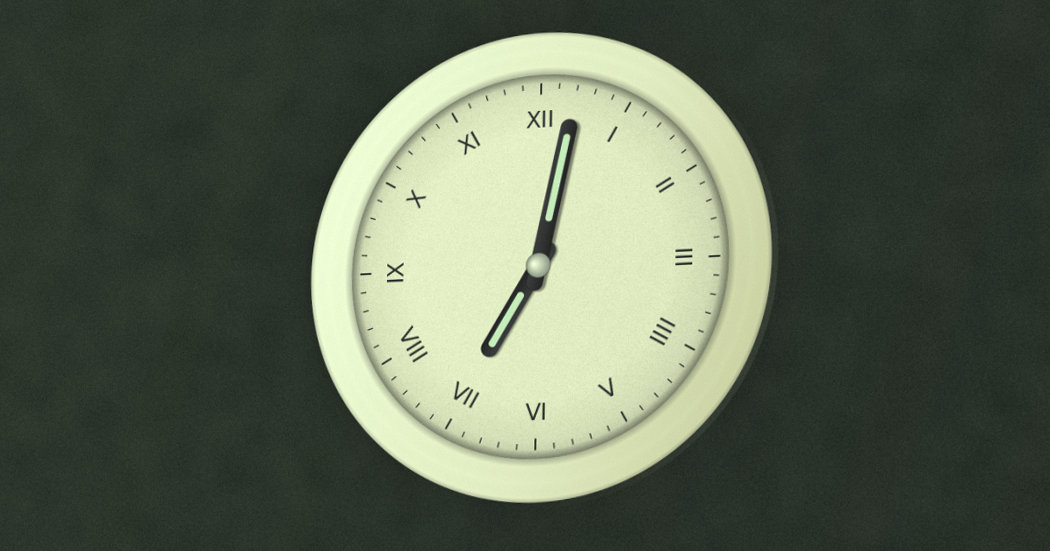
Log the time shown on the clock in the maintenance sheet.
7:02
